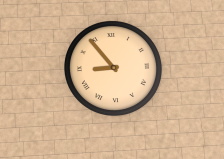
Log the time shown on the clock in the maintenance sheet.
8:54
